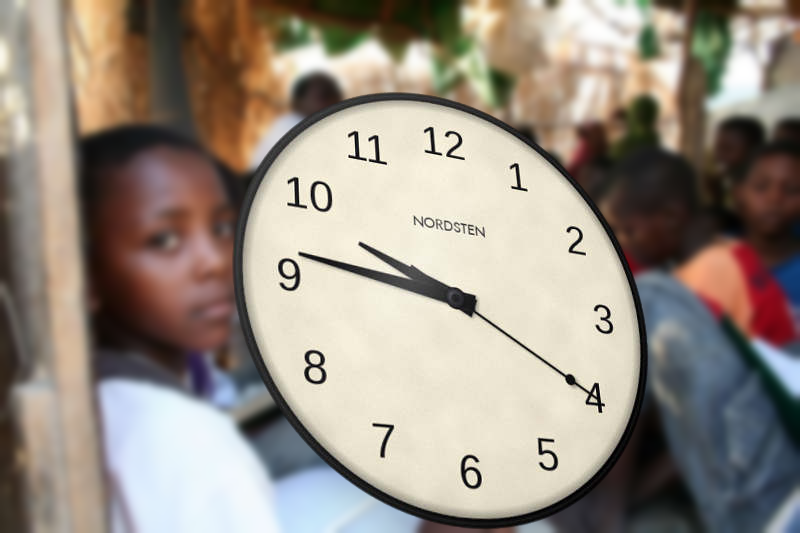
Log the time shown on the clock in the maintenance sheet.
9:46:20
